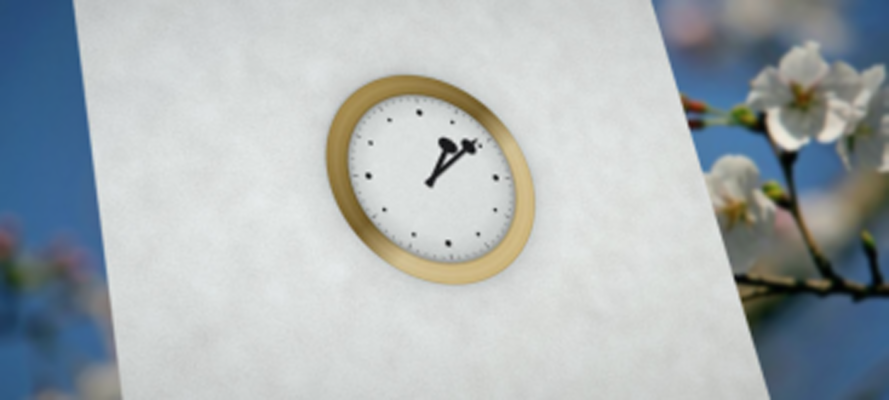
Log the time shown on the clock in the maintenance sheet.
1:09
